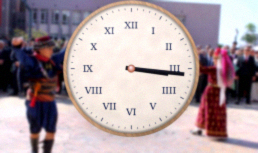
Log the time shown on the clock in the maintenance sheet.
3:16
